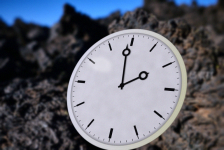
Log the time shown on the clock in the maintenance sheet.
1:59
